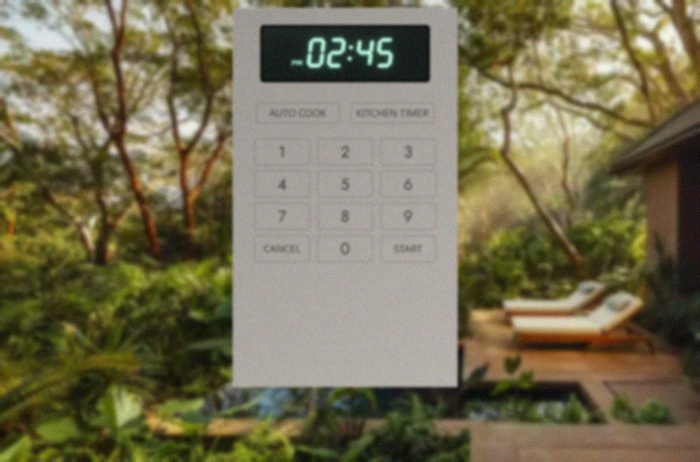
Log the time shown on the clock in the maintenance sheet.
2:45
